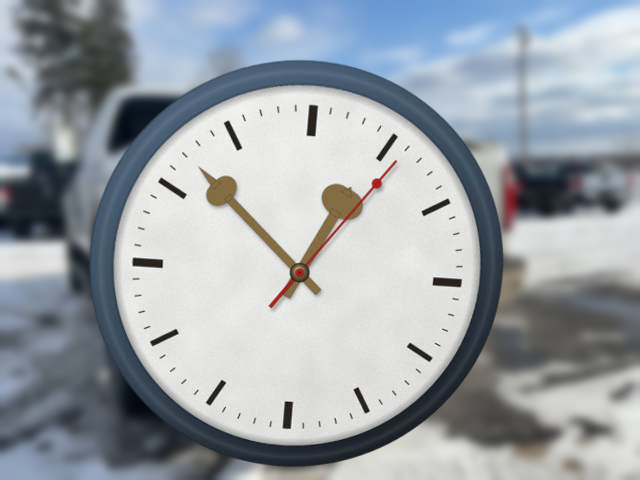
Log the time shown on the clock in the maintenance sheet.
12:52:06
